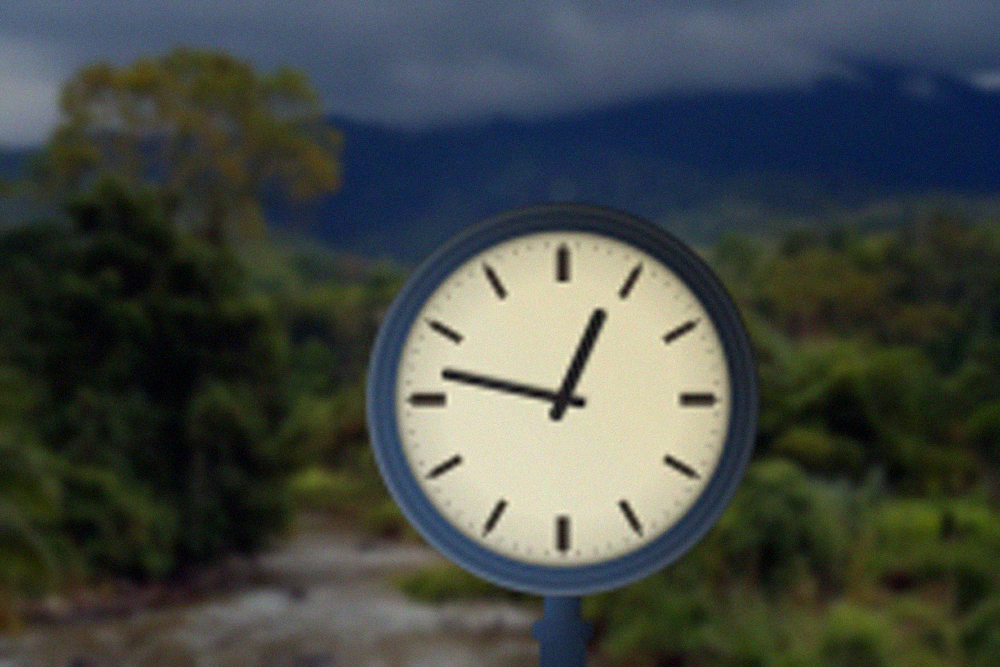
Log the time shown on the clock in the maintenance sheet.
12:47
